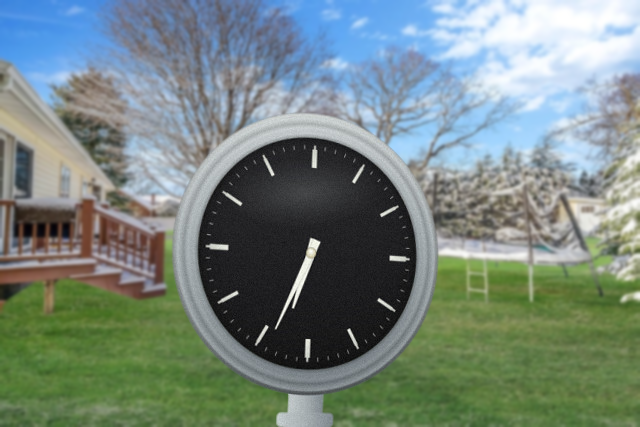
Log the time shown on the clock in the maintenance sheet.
6:34
